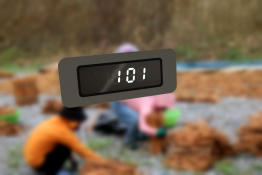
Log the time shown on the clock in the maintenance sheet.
1:01
